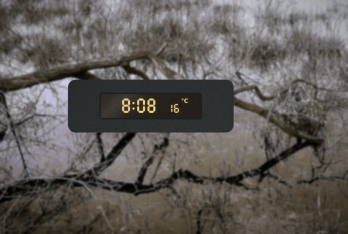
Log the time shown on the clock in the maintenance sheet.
8:08
